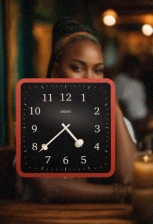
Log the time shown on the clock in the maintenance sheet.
4:38
